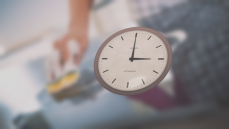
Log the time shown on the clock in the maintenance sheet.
3:00
